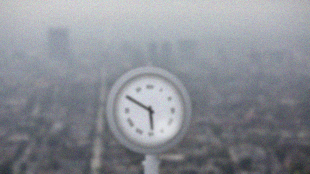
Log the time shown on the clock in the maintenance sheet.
5:50
